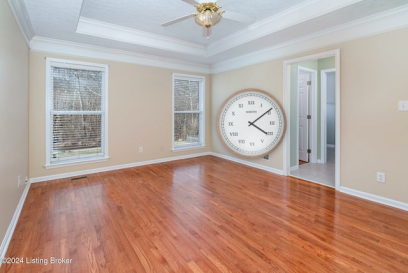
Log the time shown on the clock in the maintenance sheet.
4:09
